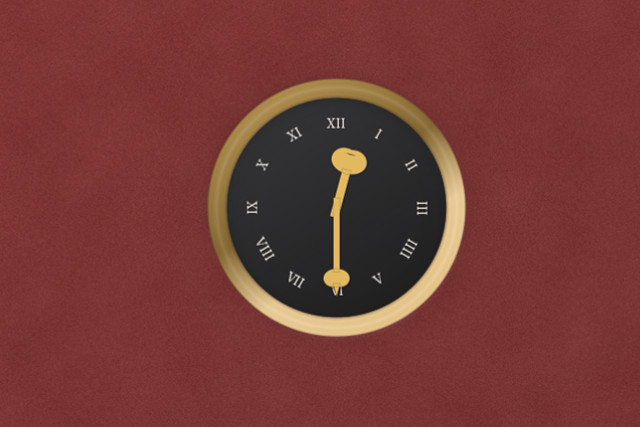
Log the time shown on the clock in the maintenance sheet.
12:30
